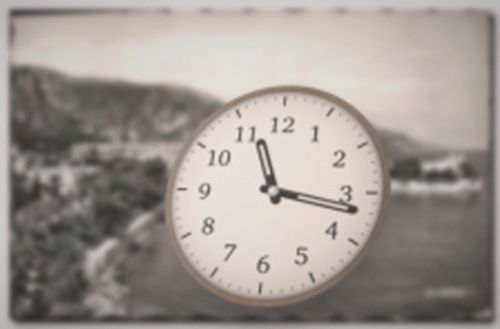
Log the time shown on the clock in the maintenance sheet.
11:17
